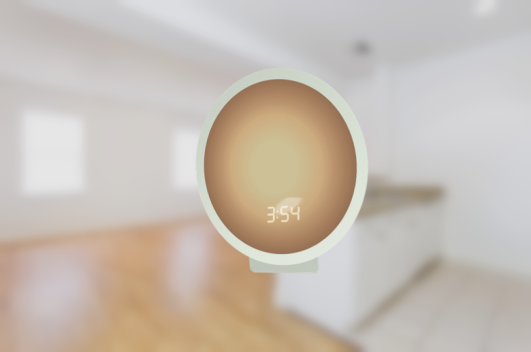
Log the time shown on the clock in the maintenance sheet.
3:54
